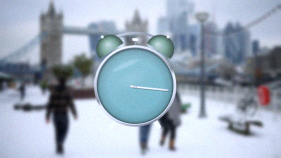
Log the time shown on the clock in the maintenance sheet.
3:16
